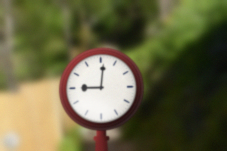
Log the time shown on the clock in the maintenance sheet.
9:01
